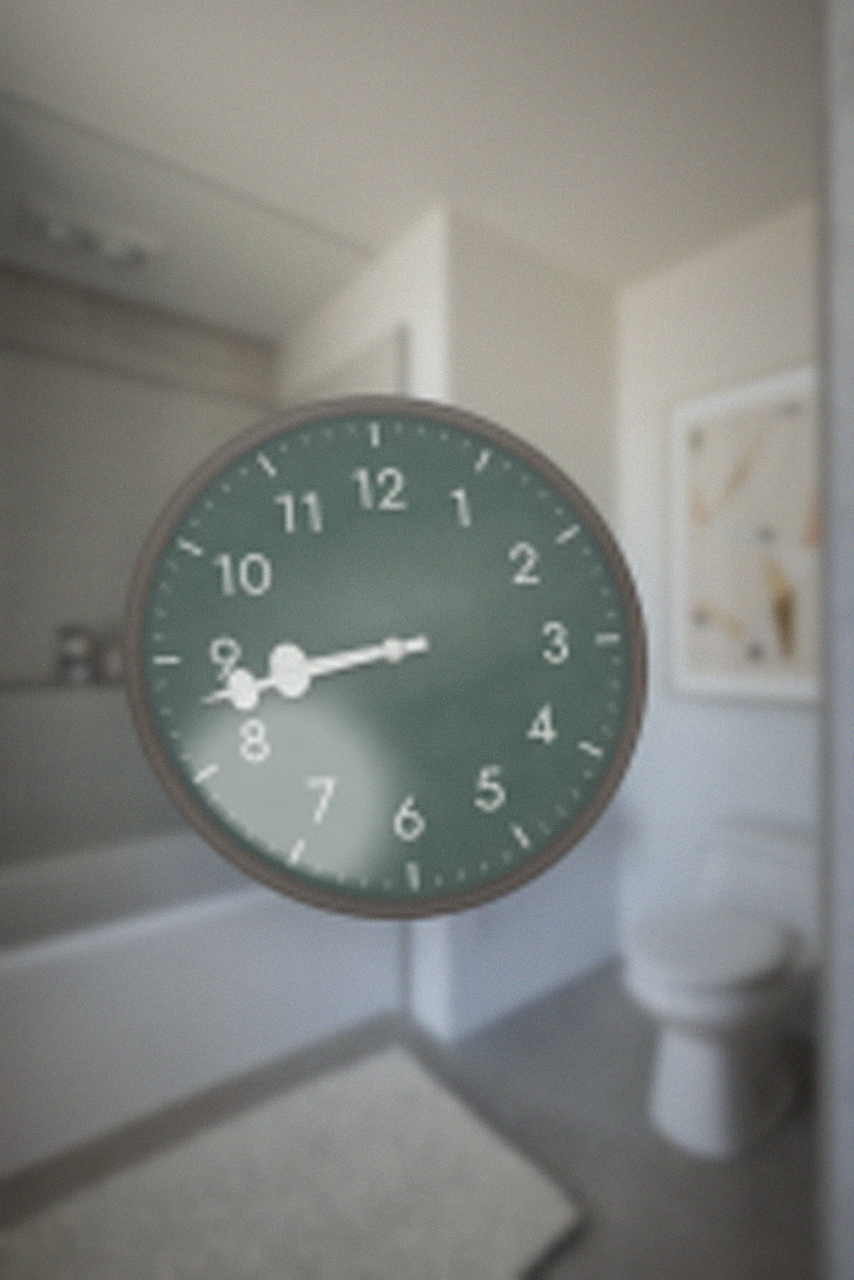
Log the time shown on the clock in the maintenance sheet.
8:43
